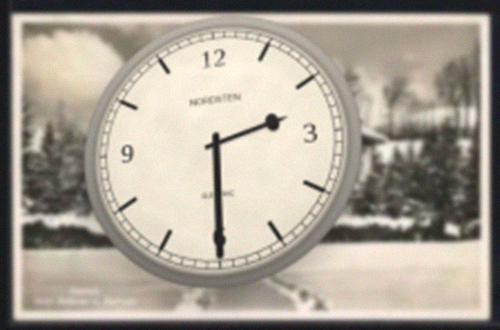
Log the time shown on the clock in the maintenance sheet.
2:30
